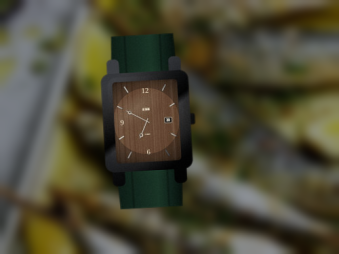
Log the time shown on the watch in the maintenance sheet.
6:50
